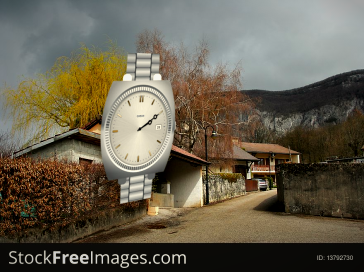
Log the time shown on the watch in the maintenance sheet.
2:10
